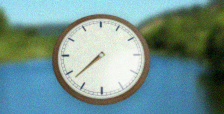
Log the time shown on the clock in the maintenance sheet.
7:38
